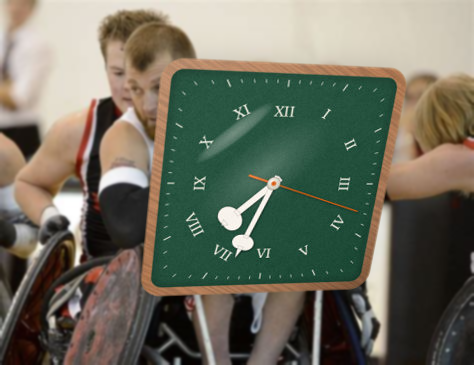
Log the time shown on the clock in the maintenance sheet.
7:33:18
